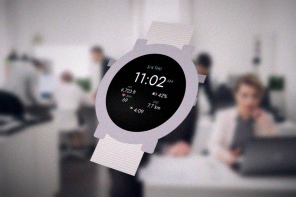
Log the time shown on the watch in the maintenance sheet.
11:02
